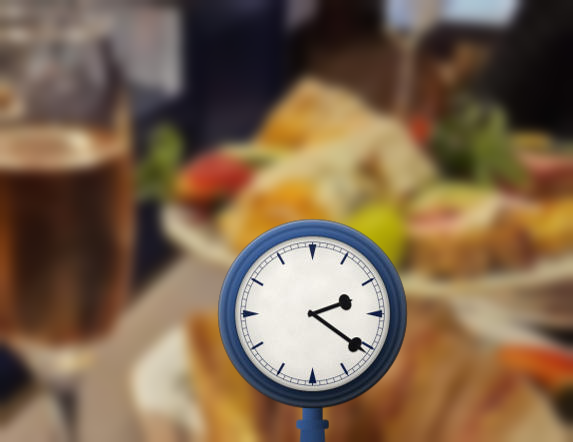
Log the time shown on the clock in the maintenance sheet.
2:21
